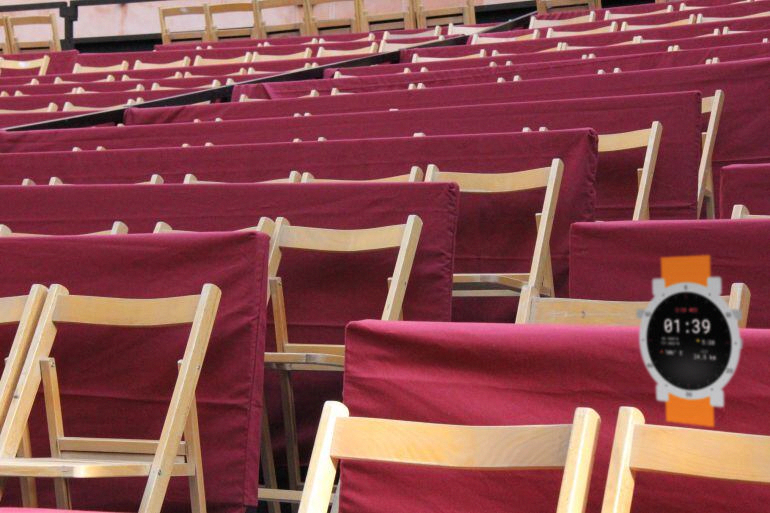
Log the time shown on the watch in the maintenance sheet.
1:39
